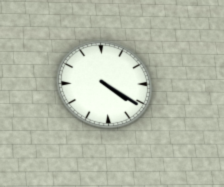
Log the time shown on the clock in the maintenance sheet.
4:21
